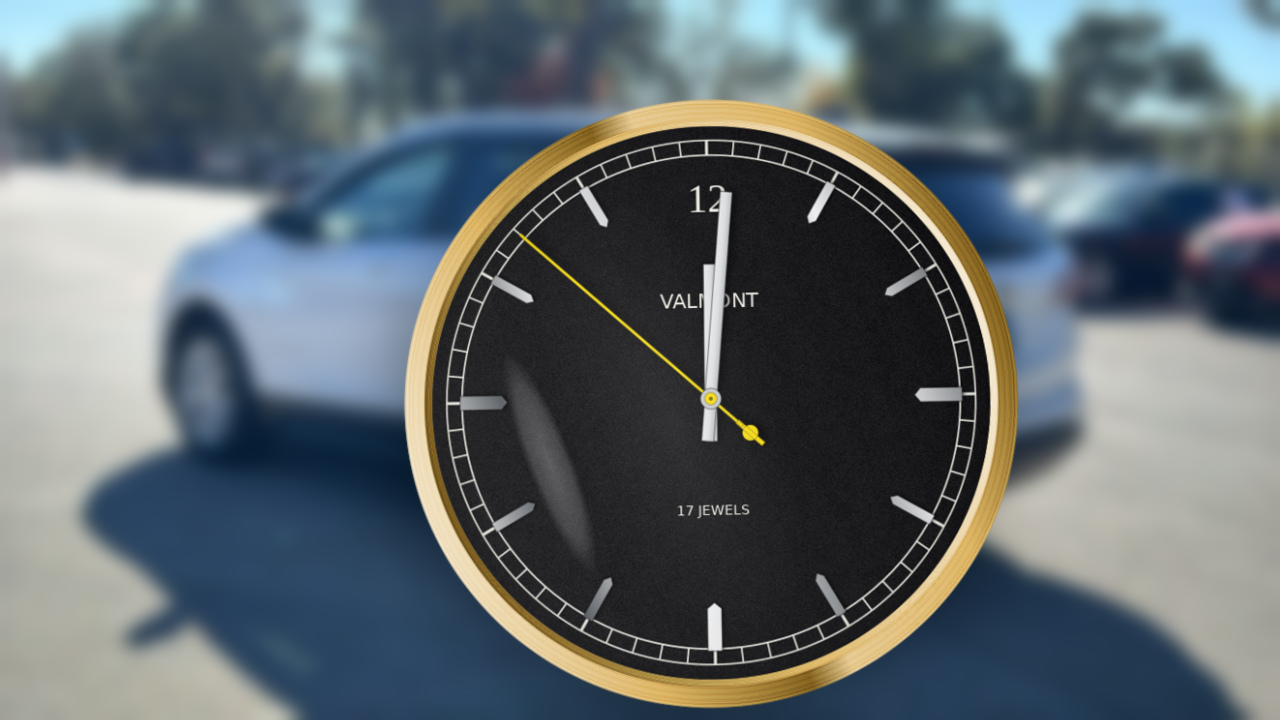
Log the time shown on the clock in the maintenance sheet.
12:00:52
